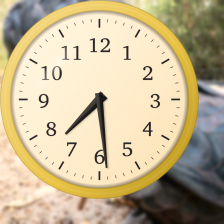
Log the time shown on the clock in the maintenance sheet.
7:29
